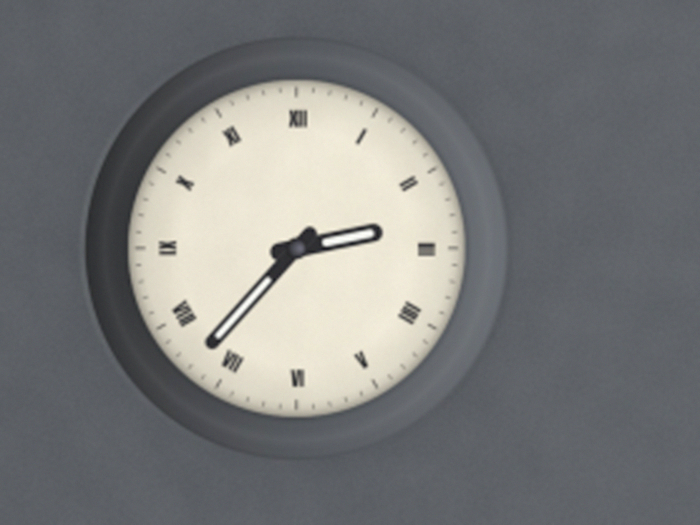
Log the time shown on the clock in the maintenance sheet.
2:37
